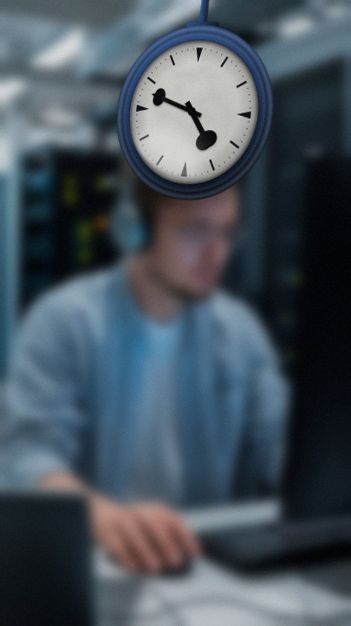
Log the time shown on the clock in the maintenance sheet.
4:48
